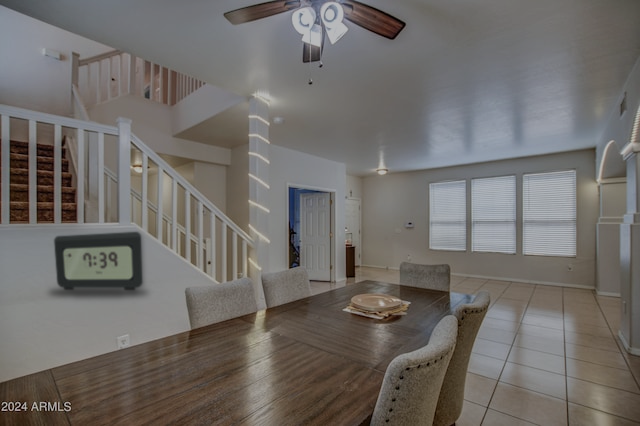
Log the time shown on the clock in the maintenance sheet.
7:39
